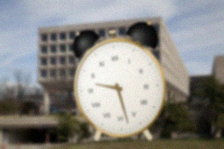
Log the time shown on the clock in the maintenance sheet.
9:28
